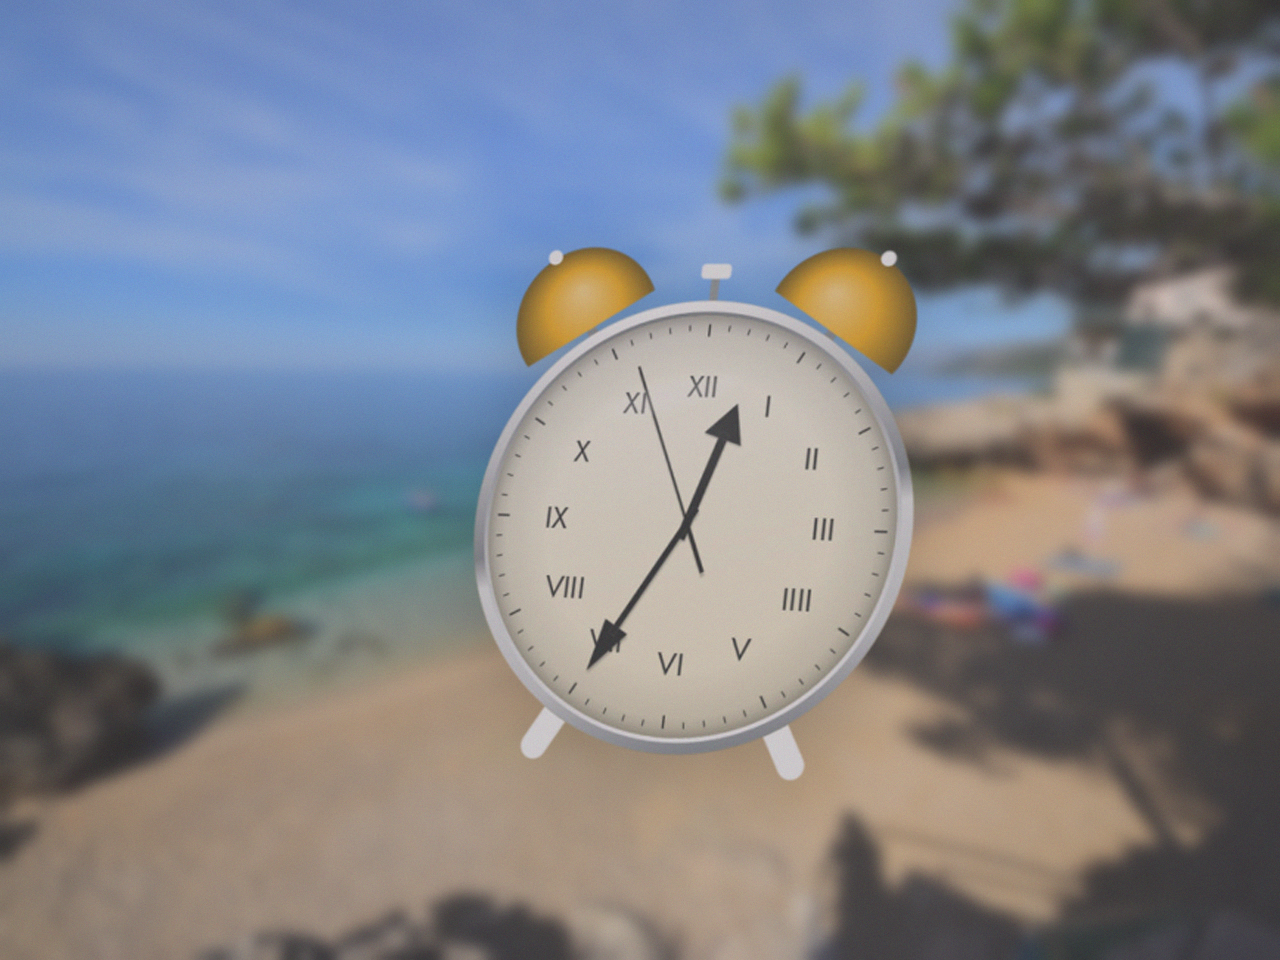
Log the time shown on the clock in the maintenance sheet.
12:34:56
